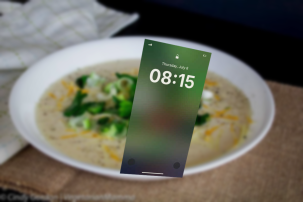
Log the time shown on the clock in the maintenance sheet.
8:15
